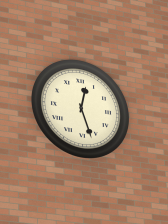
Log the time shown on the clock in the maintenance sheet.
12:27
